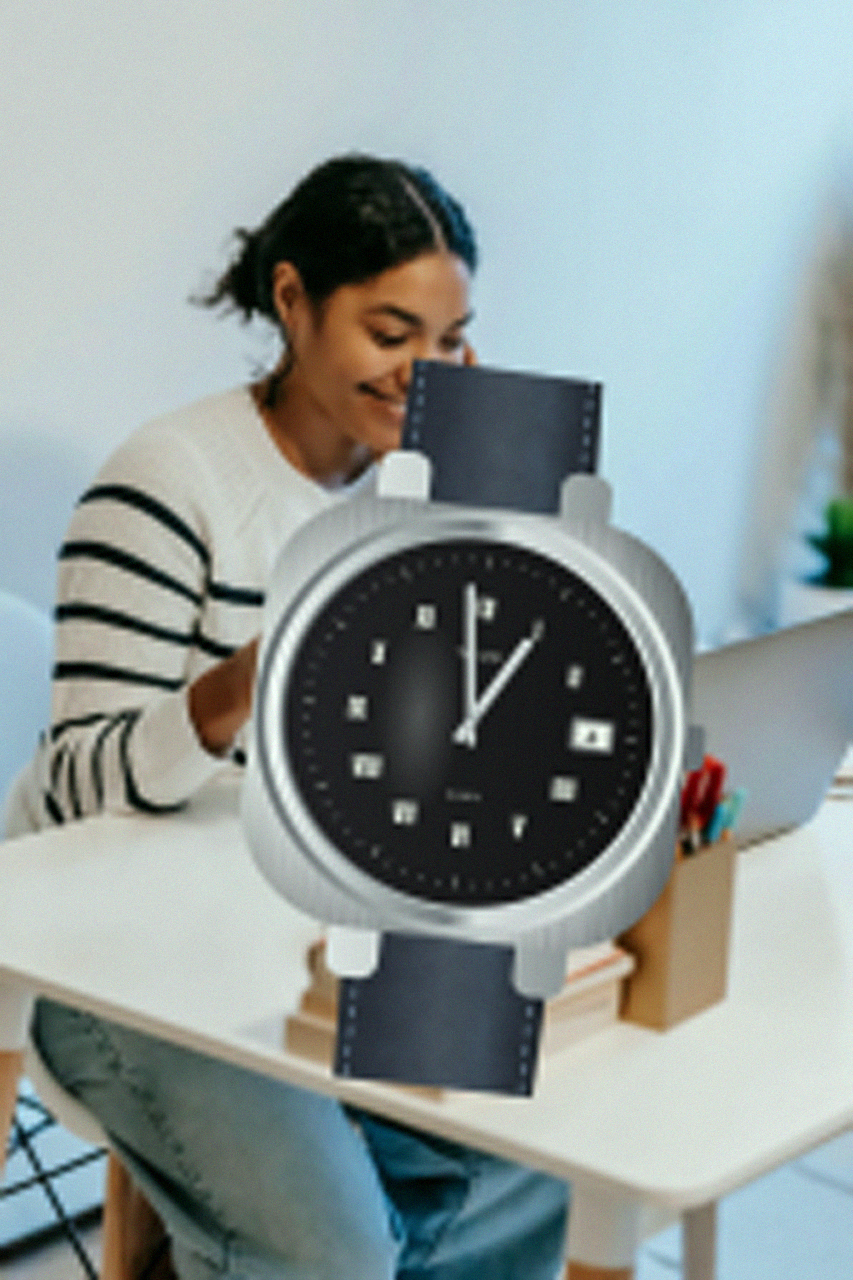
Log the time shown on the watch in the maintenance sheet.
12:59
